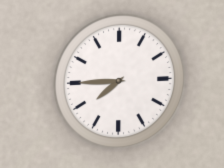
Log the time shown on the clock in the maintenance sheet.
7:45
